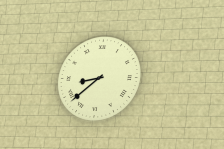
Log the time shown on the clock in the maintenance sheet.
8:38
